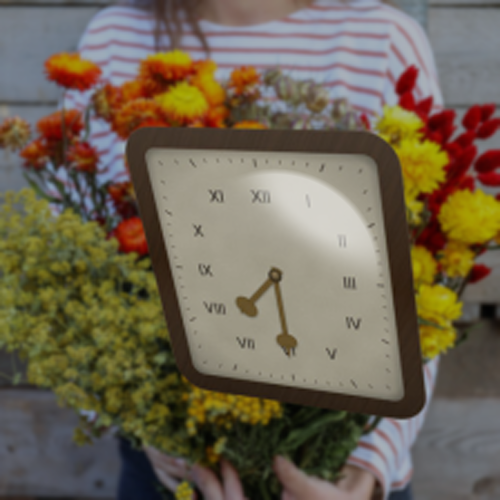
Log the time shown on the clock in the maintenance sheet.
7:30
